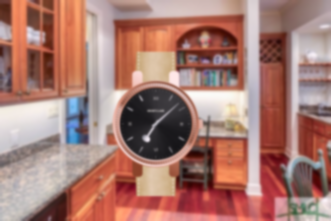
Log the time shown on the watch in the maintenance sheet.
7:08
